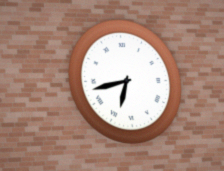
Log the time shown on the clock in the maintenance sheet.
6:43
